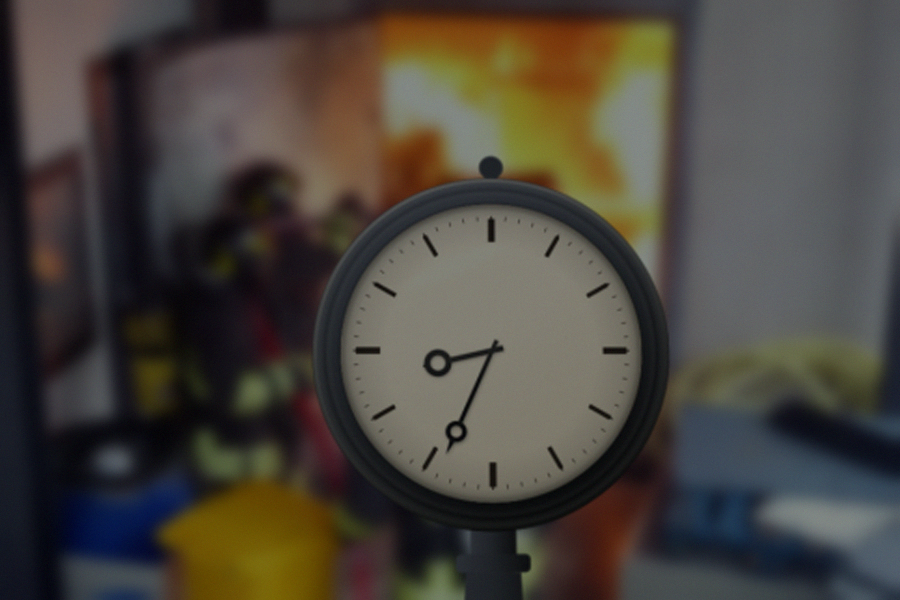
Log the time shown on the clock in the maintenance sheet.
8:34
